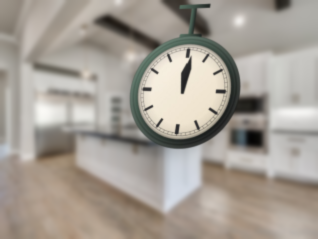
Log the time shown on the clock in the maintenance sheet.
12:01
